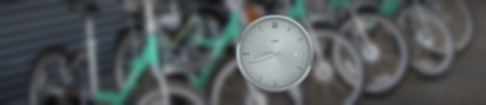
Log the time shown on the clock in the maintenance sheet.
8:42
